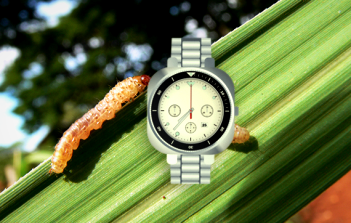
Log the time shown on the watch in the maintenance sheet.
7:37
